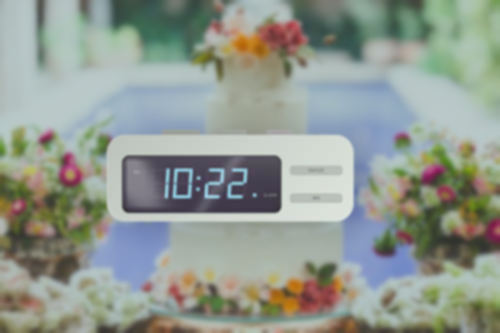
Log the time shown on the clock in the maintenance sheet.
10:22
